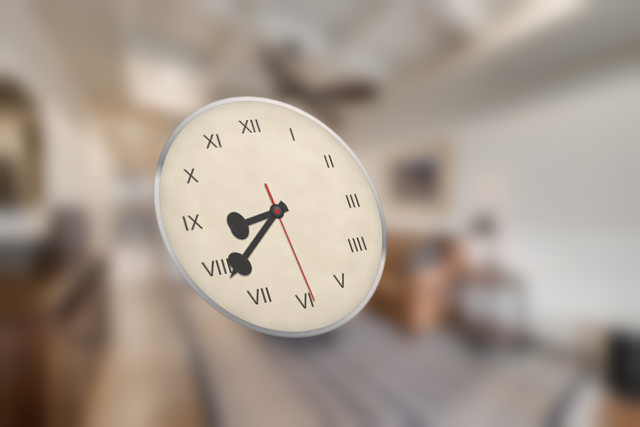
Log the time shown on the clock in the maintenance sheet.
8:38:29
